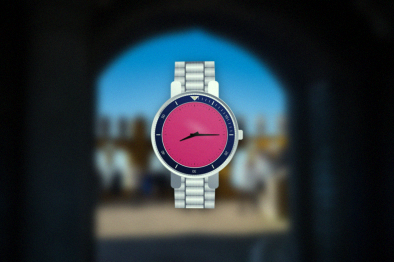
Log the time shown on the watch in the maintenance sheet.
8:15
